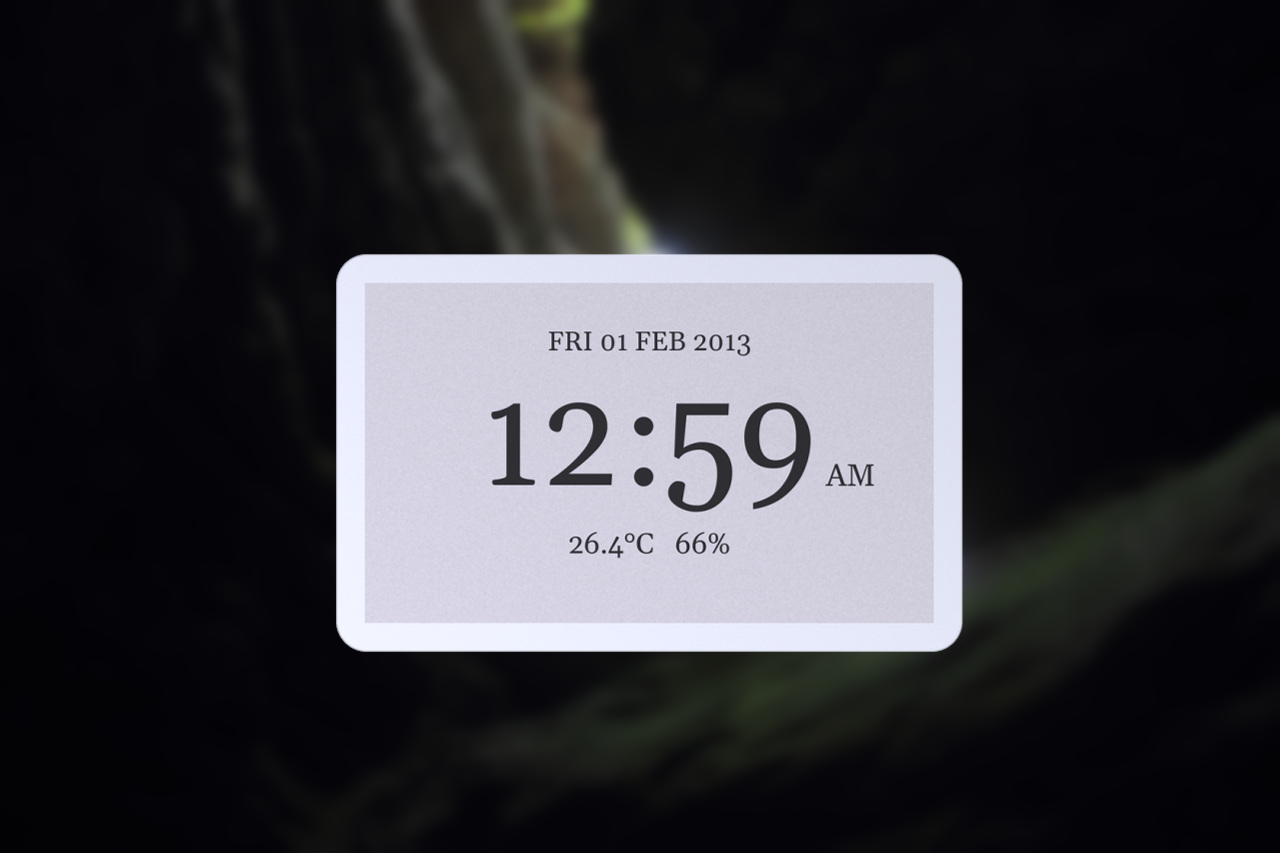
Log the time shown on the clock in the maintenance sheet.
12:59
